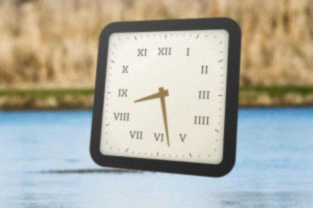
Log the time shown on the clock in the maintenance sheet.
8:28
